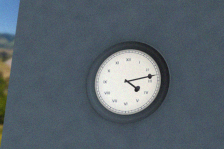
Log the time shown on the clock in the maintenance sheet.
4:13
